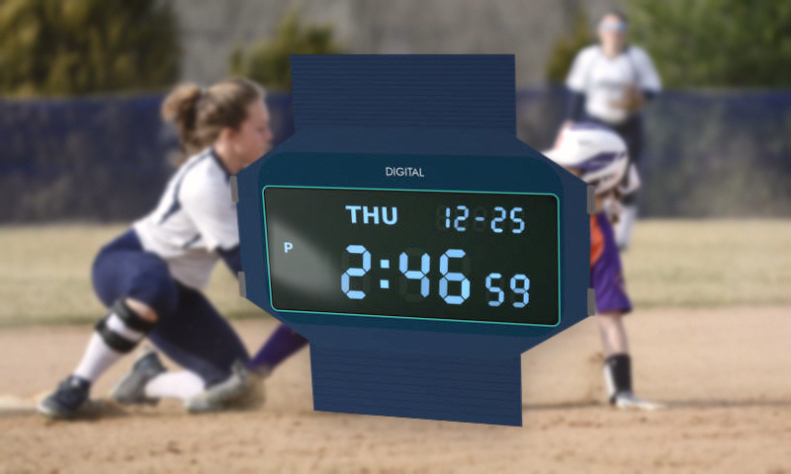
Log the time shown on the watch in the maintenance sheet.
2:46:59
